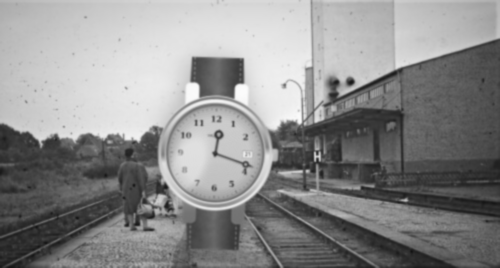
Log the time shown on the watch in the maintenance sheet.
12:18
